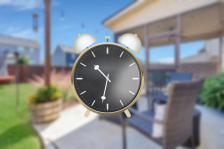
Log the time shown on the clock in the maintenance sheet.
10:32
